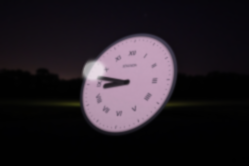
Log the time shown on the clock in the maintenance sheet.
8:47
